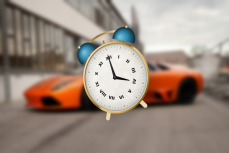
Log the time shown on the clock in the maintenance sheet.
4:00
